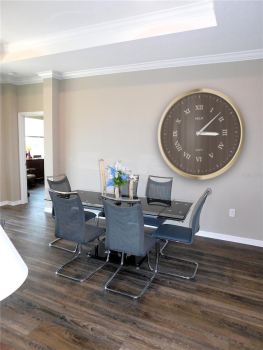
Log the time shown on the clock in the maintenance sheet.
3:08
